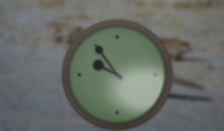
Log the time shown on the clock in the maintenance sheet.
9:54
